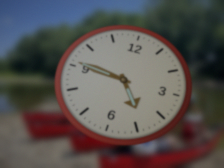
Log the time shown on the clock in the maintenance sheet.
4:46
